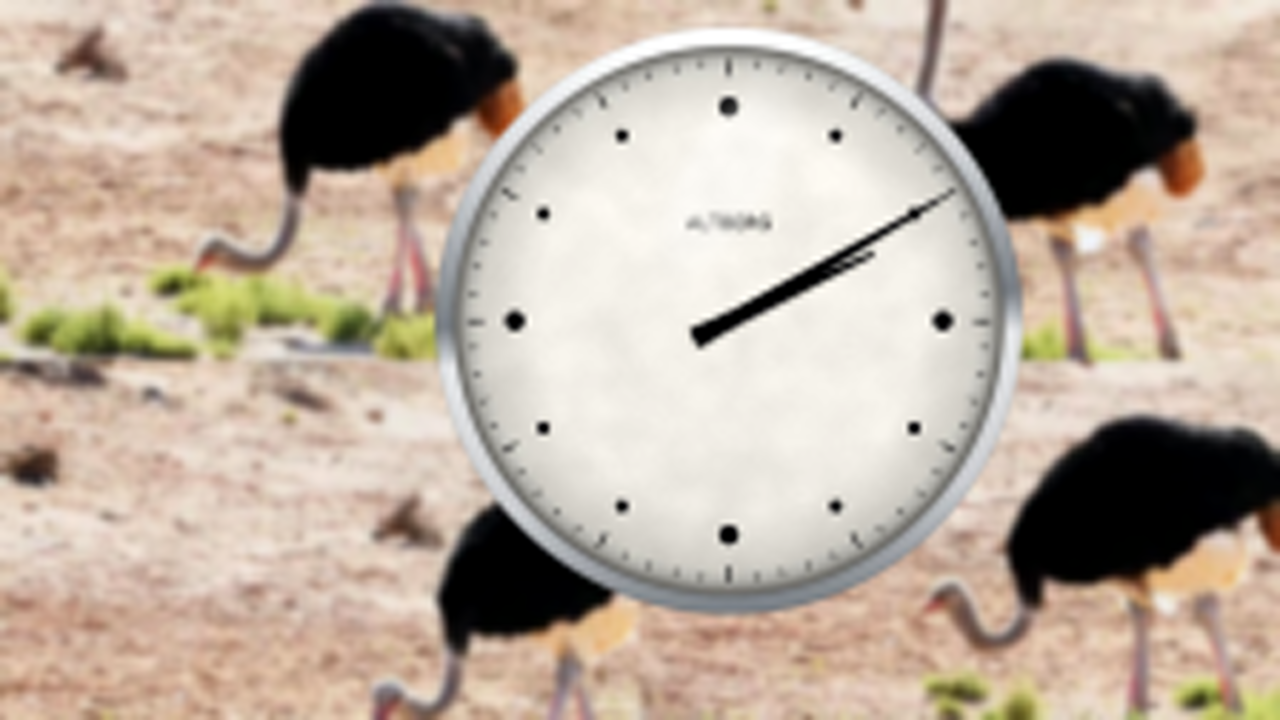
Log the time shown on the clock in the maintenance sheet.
2:10
